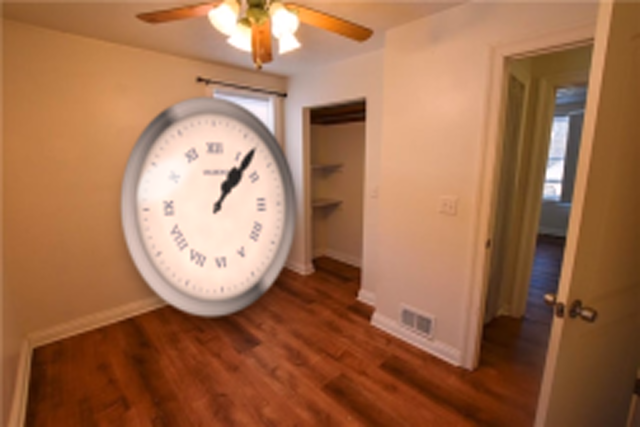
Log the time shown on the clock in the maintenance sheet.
1:07
